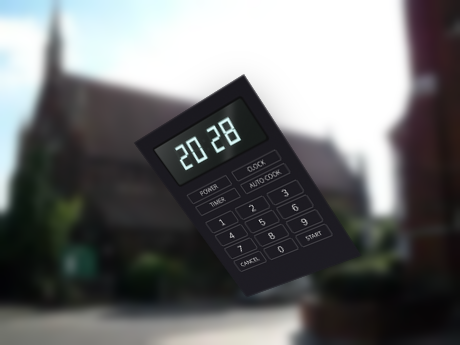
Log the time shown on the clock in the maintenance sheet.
20:28
